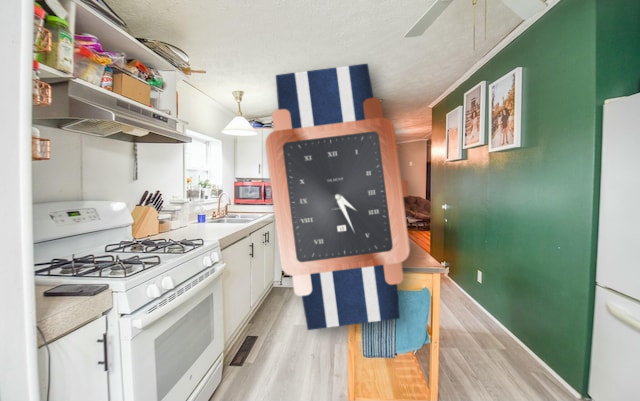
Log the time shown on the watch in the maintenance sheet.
4:27
